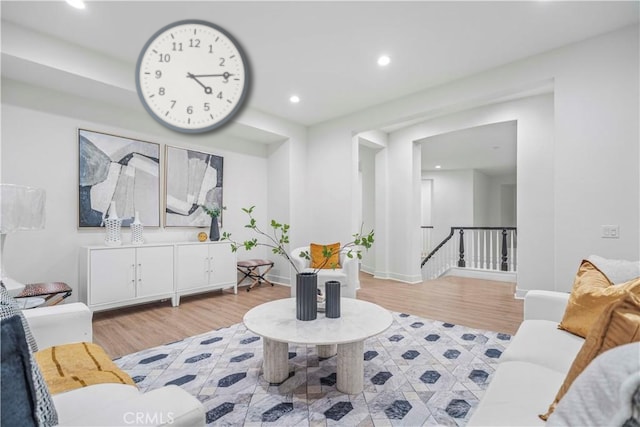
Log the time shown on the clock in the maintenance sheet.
4:14
